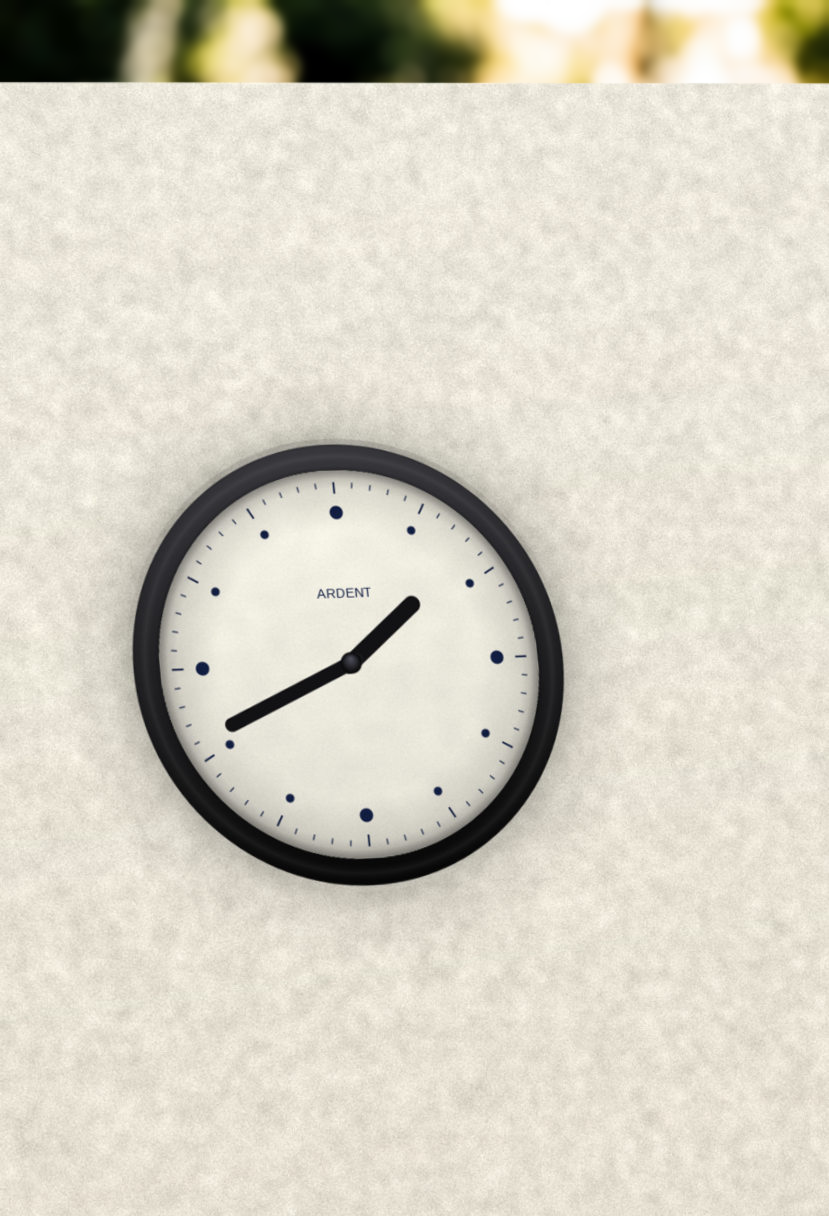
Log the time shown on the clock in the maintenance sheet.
1:41
